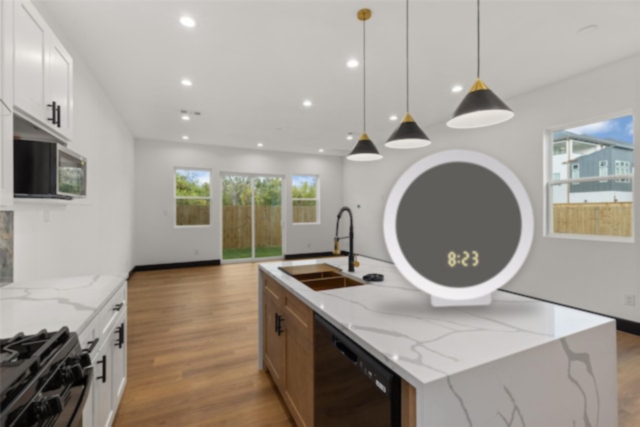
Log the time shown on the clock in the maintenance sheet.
8:23
